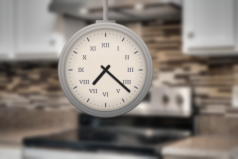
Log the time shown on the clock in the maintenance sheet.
7:22
